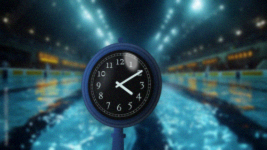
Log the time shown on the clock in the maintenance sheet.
4:10
